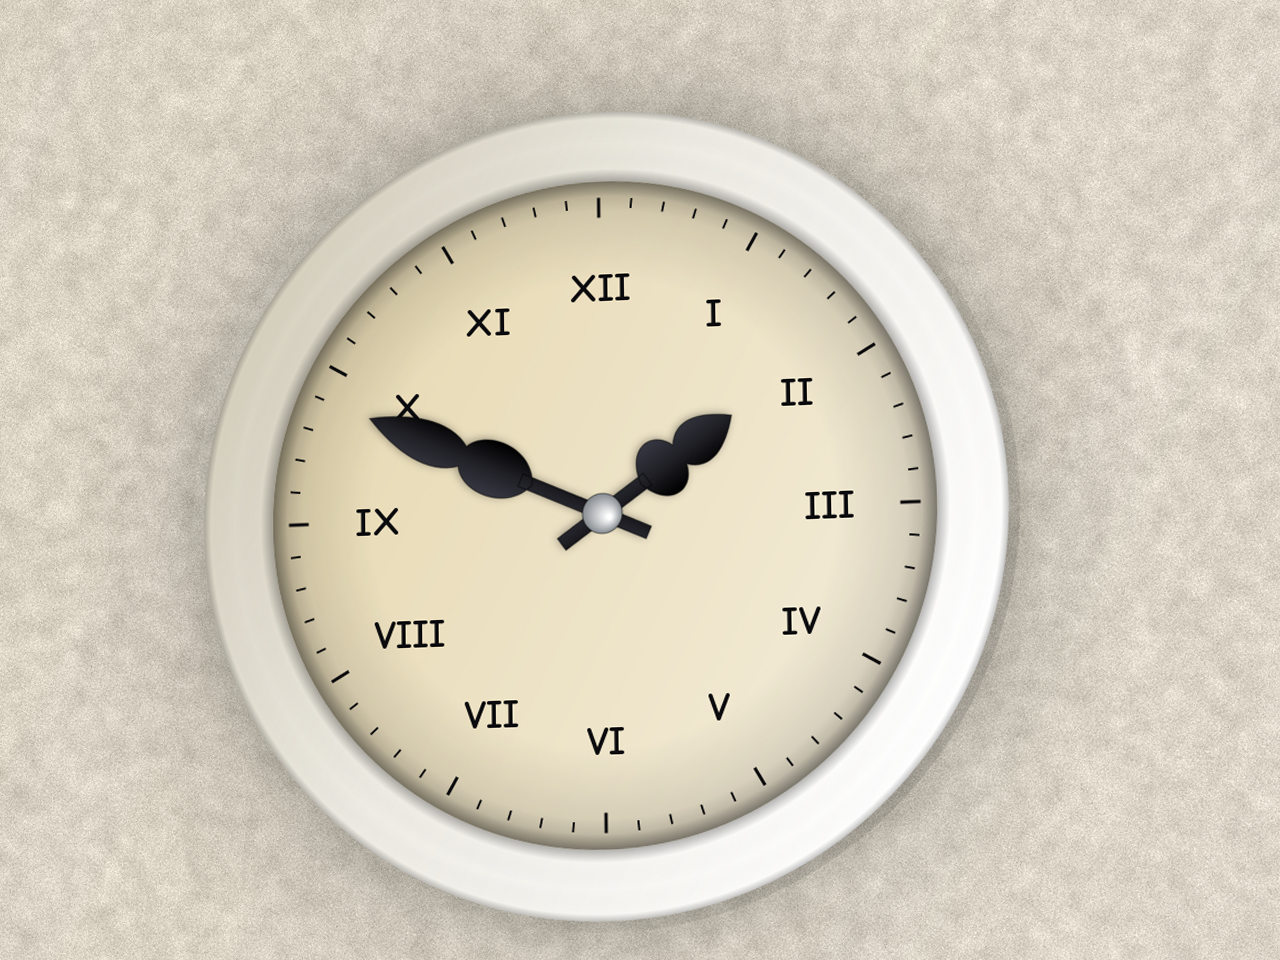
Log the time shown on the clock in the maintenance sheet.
1:49
